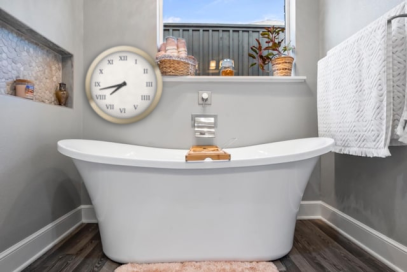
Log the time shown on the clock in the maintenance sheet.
7:43
